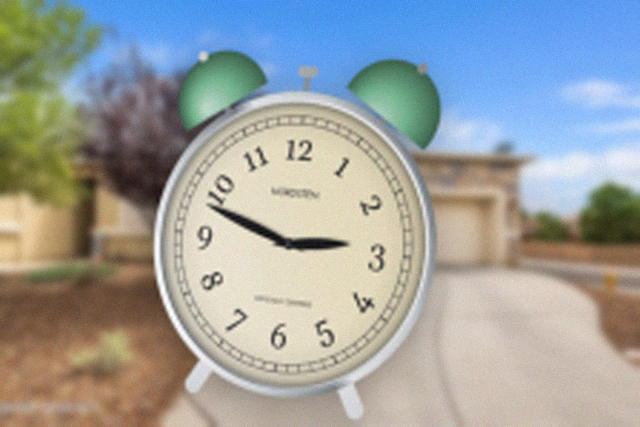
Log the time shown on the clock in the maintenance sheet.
2:48
